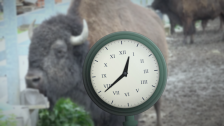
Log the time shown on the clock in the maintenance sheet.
12:39
